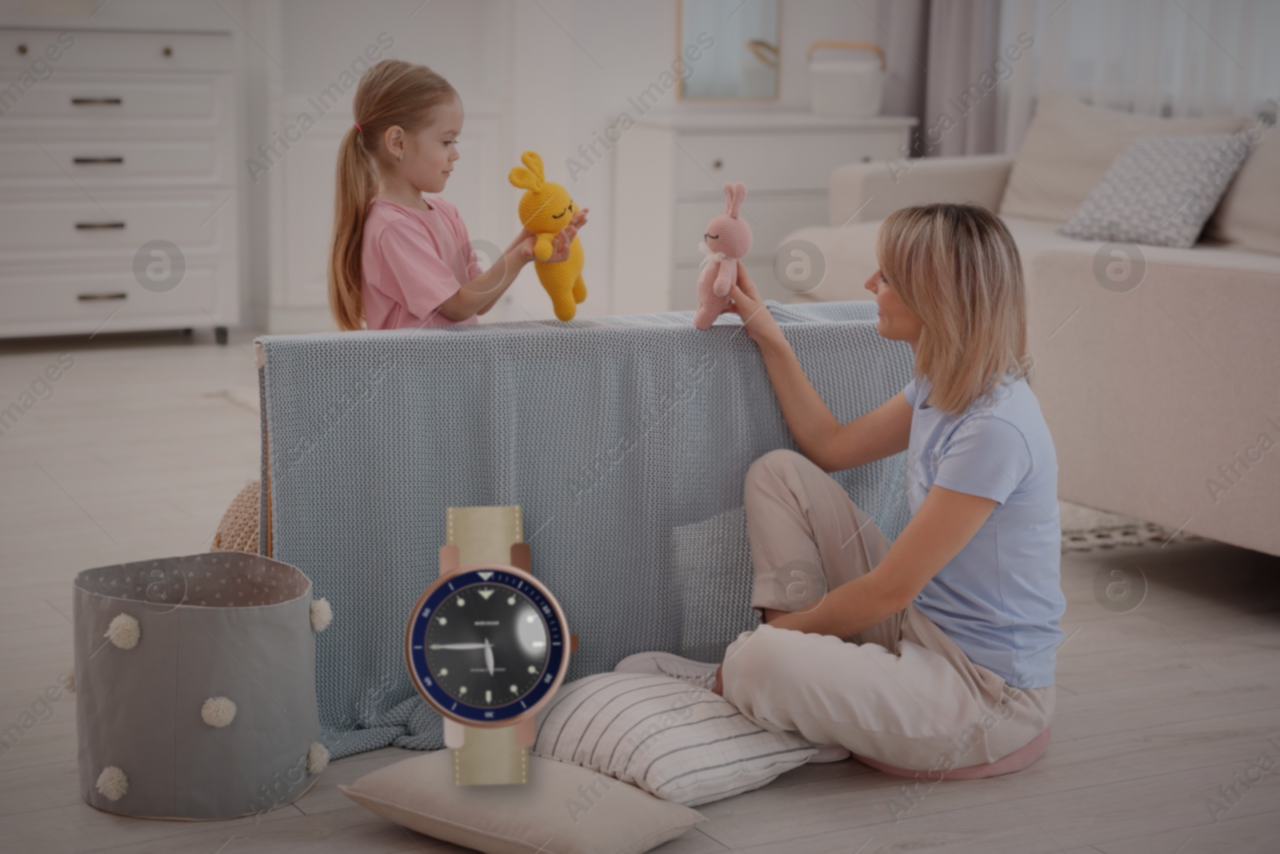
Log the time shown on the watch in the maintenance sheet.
5:45
